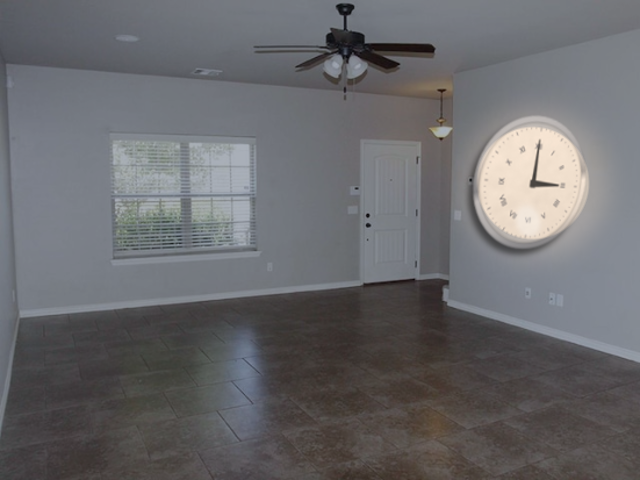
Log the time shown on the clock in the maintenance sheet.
3:00
